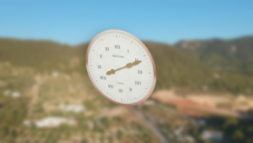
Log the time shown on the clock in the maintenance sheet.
8:11
